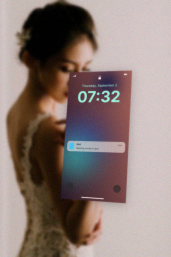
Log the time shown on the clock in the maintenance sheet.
7:32
